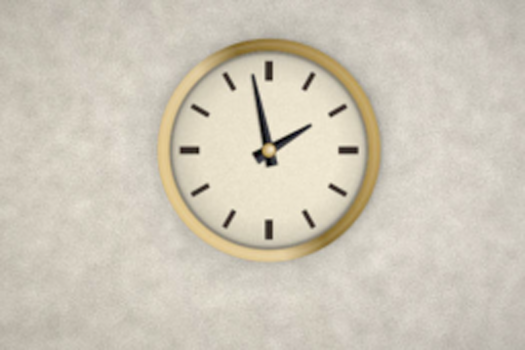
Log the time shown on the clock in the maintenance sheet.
1:58
